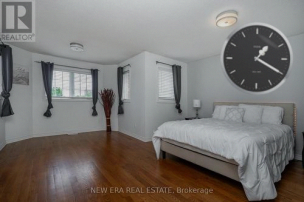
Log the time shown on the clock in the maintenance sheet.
1:20
